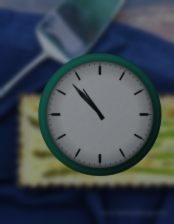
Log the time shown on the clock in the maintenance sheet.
10:53
